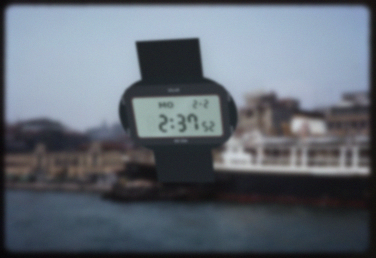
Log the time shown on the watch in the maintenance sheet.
2:37
